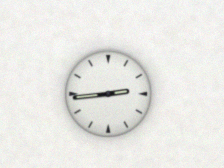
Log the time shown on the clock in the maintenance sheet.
2:44
